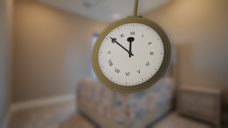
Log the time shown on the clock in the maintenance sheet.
11:51
